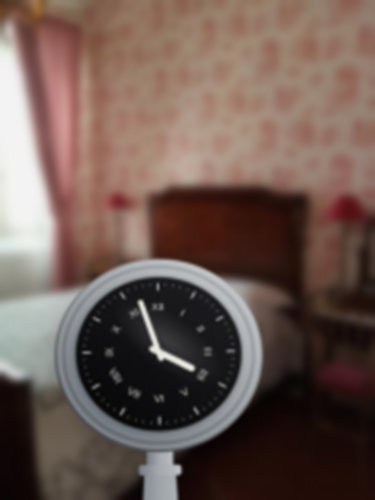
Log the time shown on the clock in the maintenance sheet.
3:57
